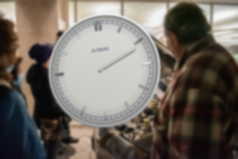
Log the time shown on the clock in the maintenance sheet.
2:11
